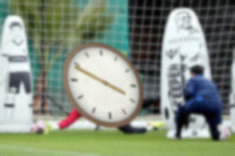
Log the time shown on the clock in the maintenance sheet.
3:49
